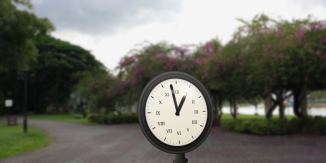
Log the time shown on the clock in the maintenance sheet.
12:58
